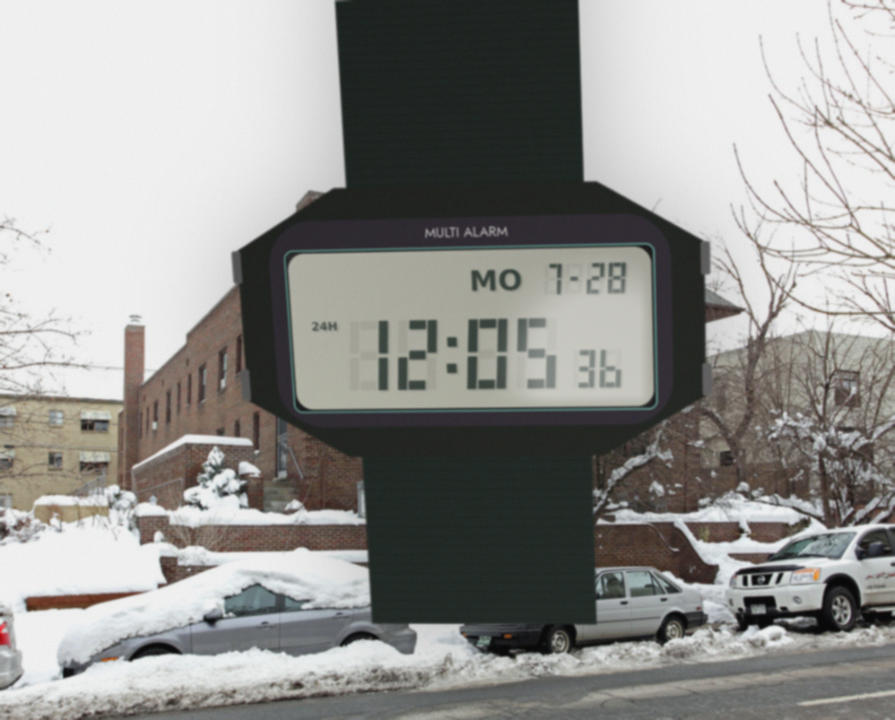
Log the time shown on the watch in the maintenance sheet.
12:05:36
